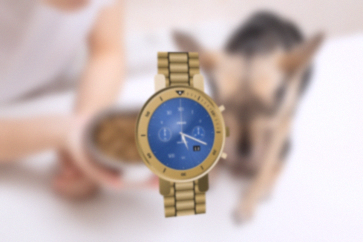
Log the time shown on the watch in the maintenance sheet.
5:19
